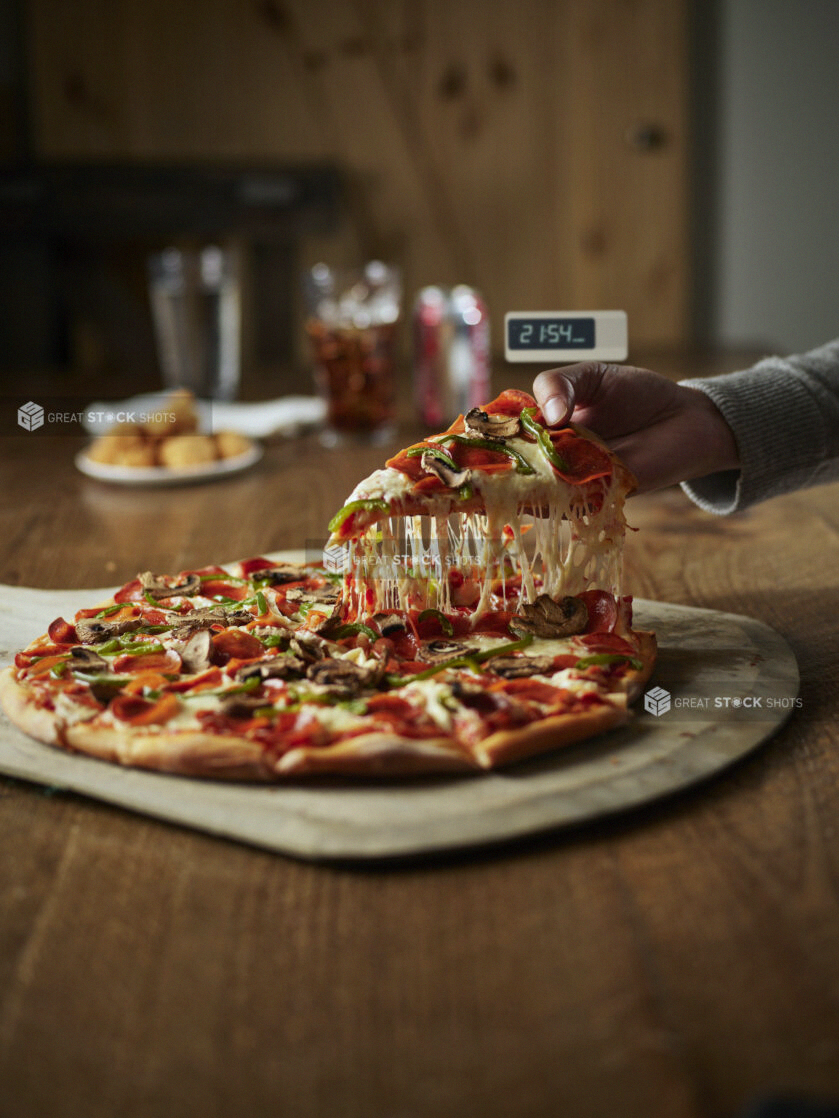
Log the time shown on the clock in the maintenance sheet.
21:54
